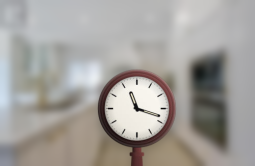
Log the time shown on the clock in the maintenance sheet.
11:18
